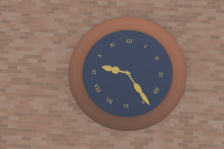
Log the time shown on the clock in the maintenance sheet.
9:24
